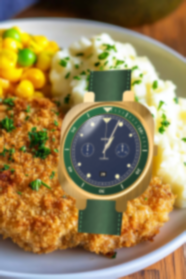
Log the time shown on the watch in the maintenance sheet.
1:04
